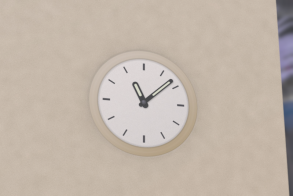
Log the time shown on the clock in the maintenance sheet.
11:08
